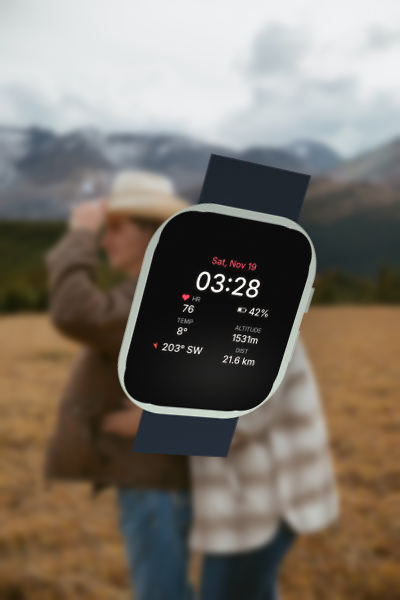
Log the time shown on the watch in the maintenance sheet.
3:28
